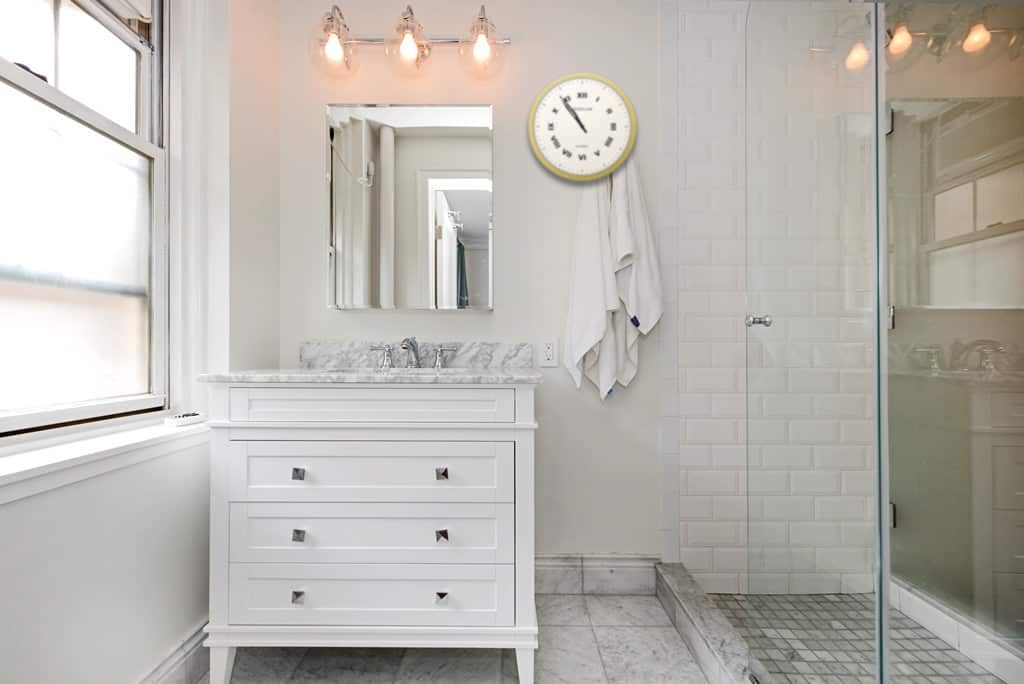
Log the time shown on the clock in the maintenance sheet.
10:54
